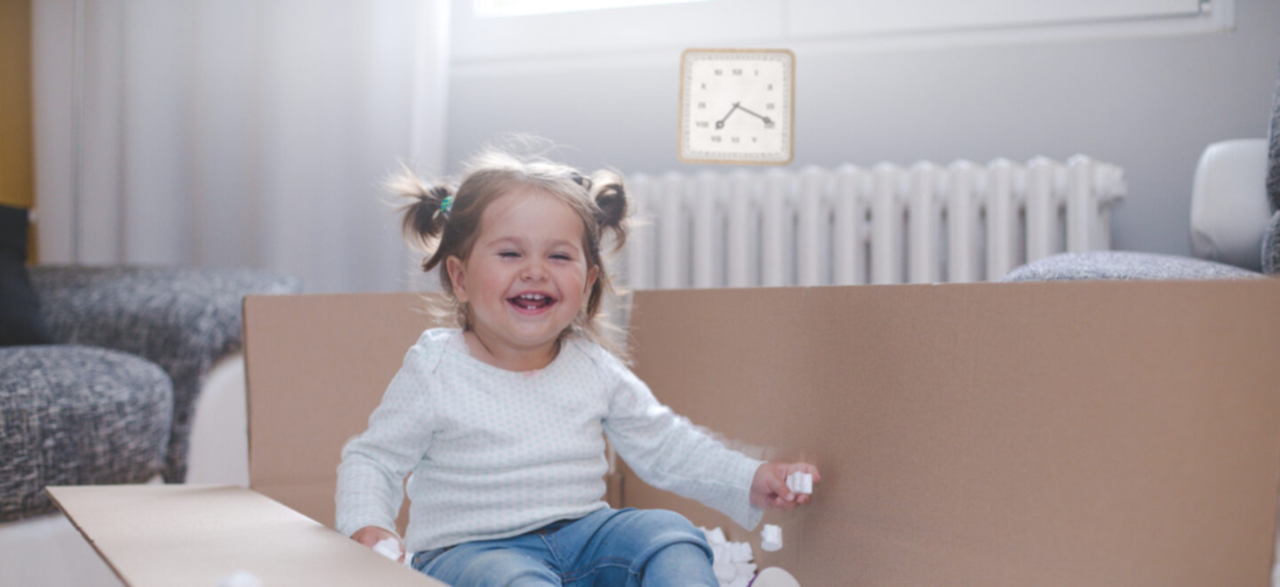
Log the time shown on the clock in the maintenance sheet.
7:19
